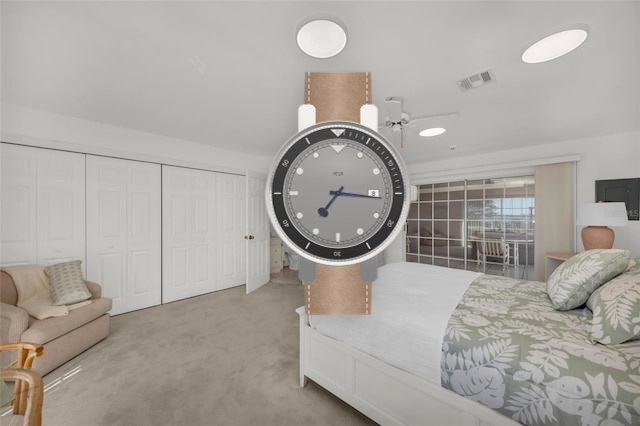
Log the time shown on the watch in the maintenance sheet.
7:16
